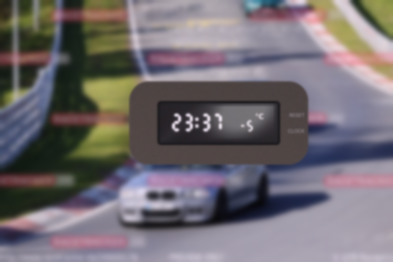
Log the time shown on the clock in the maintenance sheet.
23:37
